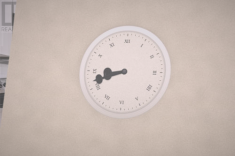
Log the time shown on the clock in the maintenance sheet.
8:42
